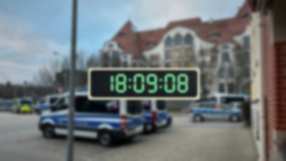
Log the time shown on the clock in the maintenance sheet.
18:09:08
